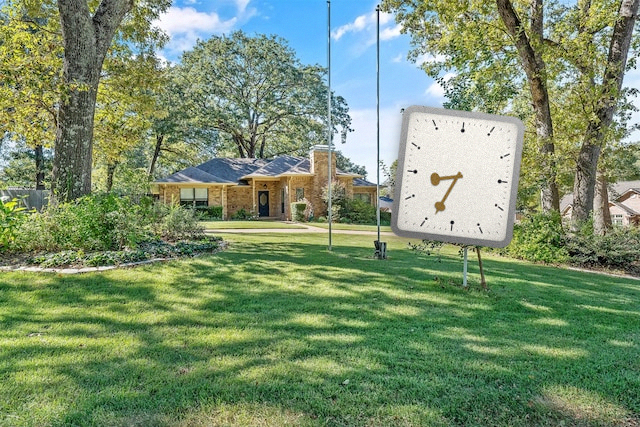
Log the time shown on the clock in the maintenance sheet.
8:34
